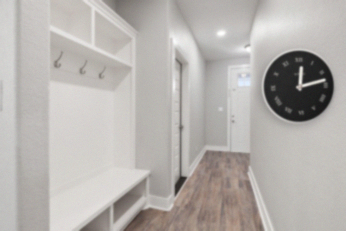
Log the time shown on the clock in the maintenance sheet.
12:13
